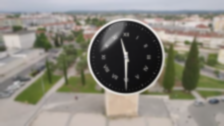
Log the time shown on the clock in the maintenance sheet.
11:30
